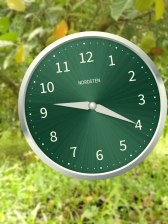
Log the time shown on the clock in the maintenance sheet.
9:20
